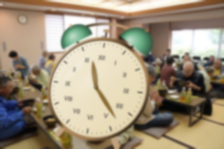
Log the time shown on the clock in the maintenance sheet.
11:23
